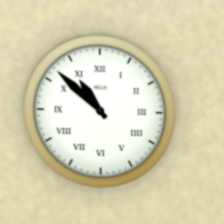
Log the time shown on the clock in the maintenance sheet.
10:52
